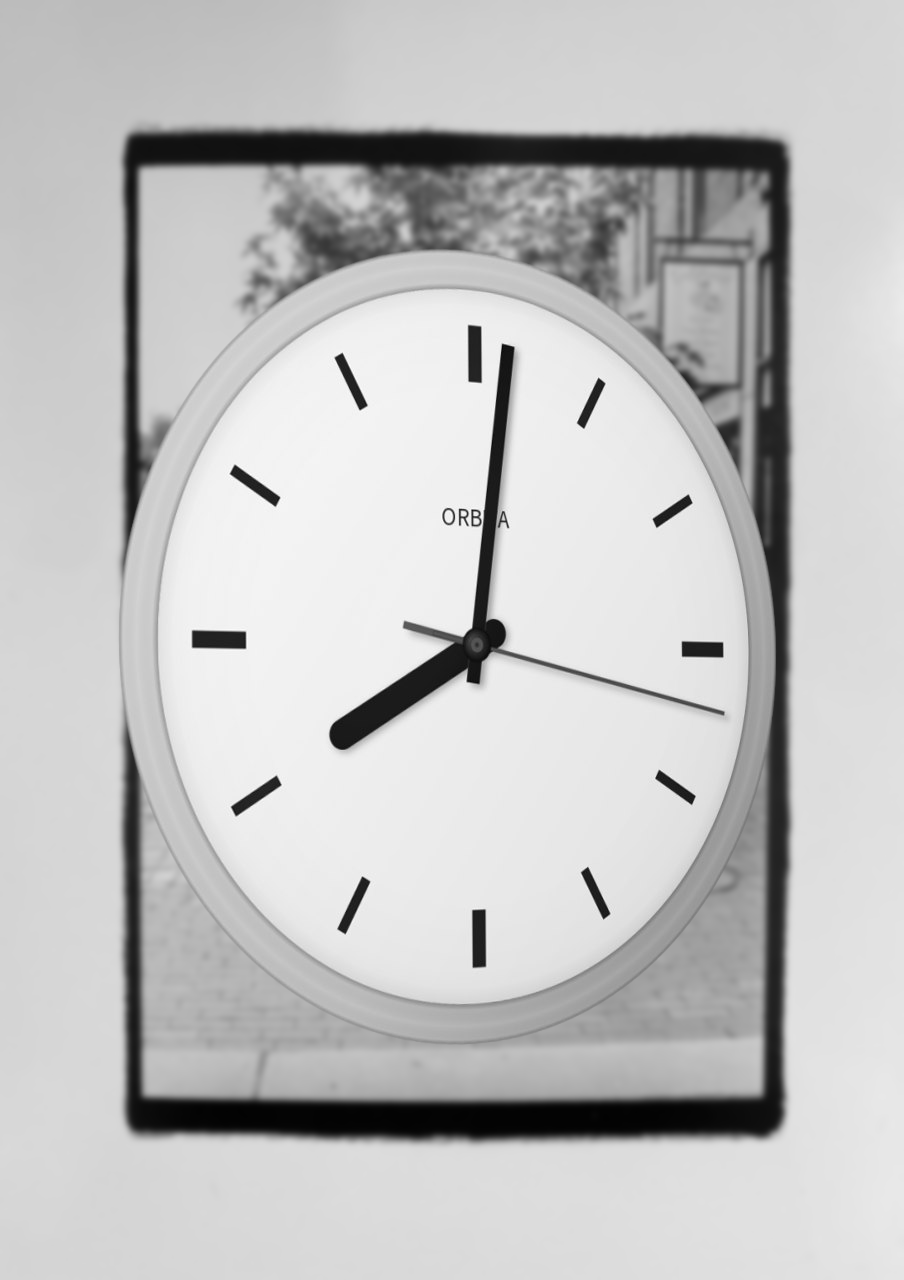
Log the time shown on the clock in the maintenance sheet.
8:01:17
